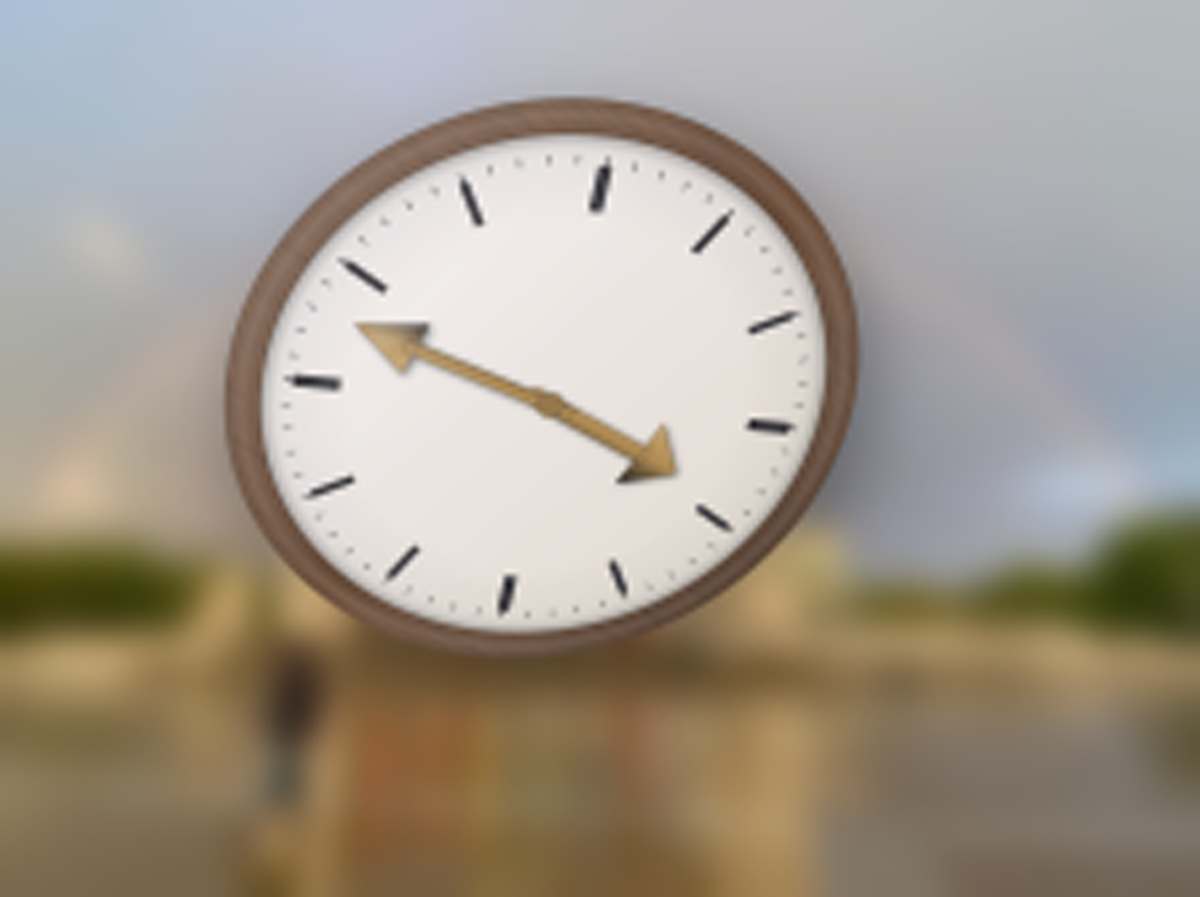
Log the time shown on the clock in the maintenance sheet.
3:48
